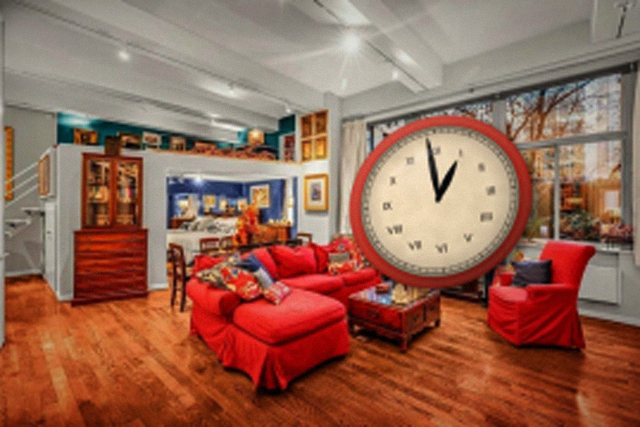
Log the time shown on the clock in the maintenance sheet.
12:59
